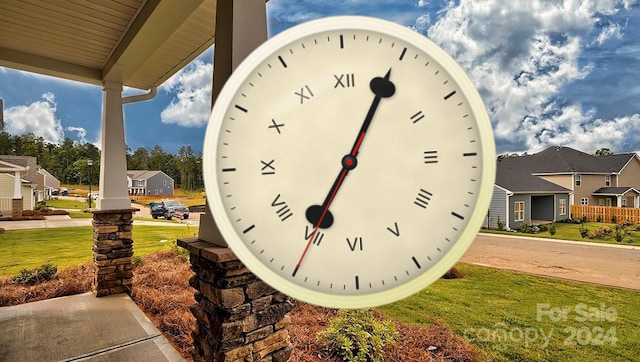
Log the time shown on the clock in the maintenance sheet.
7:04:35
